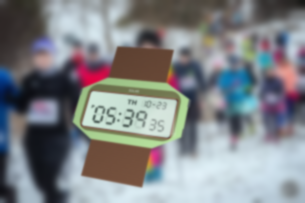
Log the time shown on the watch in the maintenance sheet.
5:39:35
